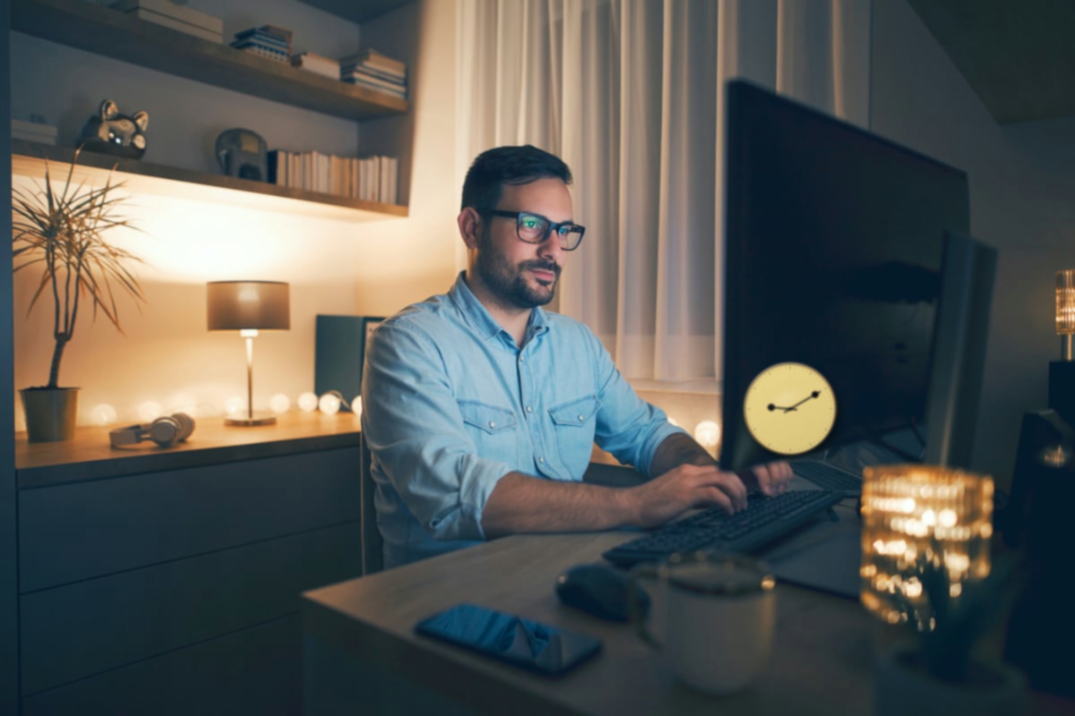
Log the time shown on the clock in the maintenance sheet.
9:10
